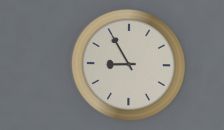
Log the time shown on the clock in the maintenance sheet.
8:55
